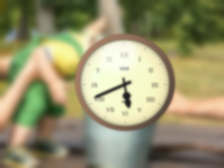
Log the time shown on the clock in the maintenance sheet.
5:41
